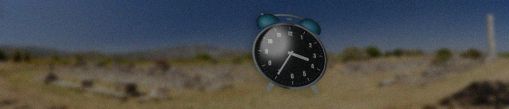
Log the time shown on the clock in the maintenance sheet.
3:35
